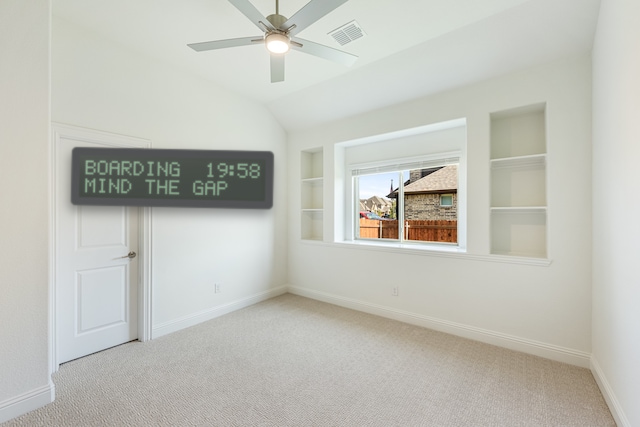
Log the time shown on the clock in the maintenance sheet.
19:58
